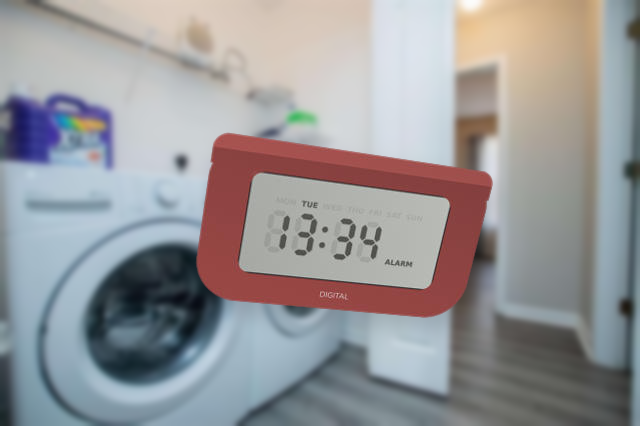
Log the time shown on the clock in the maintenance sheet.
13:34
